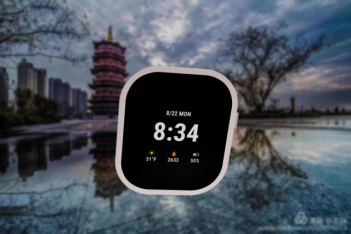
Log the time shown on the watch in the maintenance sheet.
8:34
